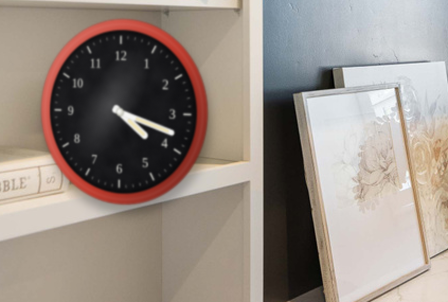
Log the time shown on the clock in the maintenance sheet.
4:18
